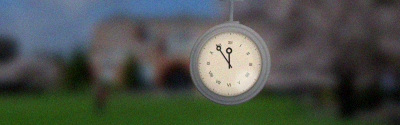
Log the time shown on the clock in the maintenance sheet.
11:54
